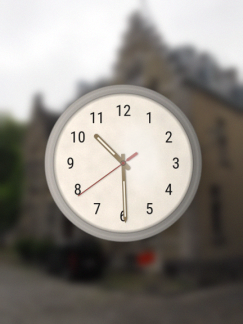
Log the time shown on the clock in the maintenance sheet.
10:29:39
